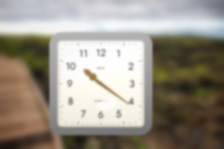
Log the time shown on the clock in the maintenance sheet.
10:21
